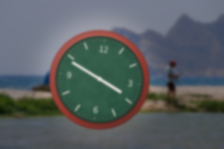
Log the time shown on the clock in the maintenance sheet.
3:49
